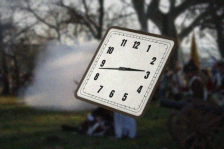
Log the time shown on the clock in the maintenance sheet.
2:43
